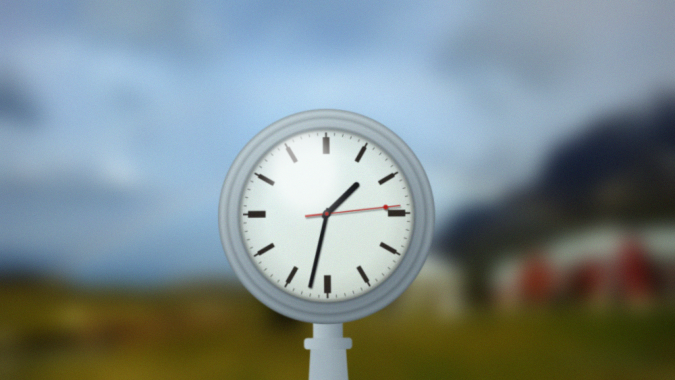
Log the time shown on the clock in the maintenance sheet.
1:32:14
